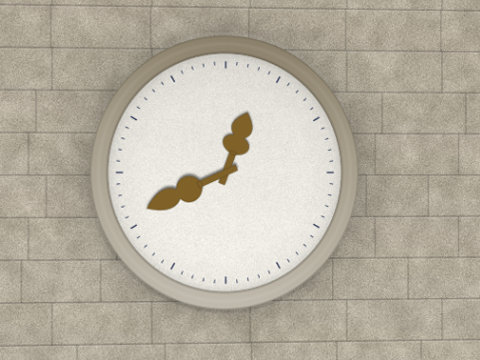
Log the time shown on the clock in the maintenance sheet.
12:41
